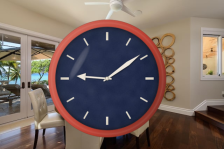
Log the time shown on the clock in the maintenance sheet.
9:09
